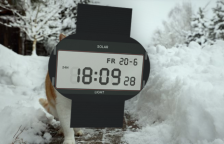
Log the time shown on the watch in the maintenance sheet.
18:09:28
